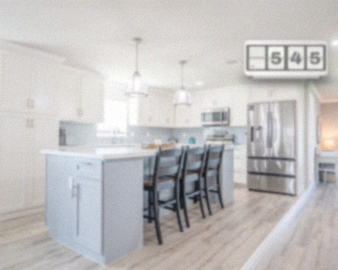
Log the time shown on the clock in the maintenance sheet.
5:45
